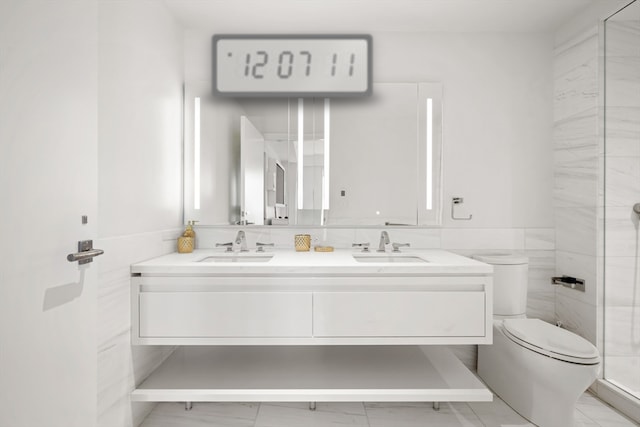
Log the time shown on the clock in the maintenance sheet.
12:07:11
